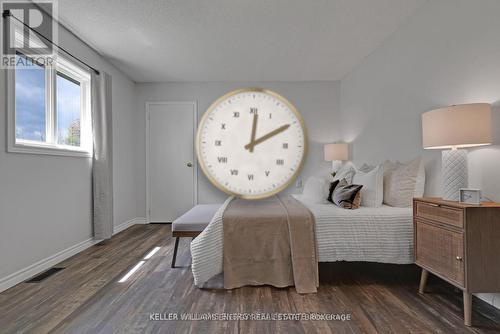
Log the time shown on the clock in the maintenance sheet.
12:10
